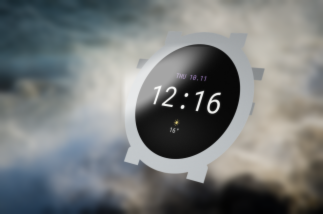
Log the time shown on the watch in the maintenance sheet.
12:16
